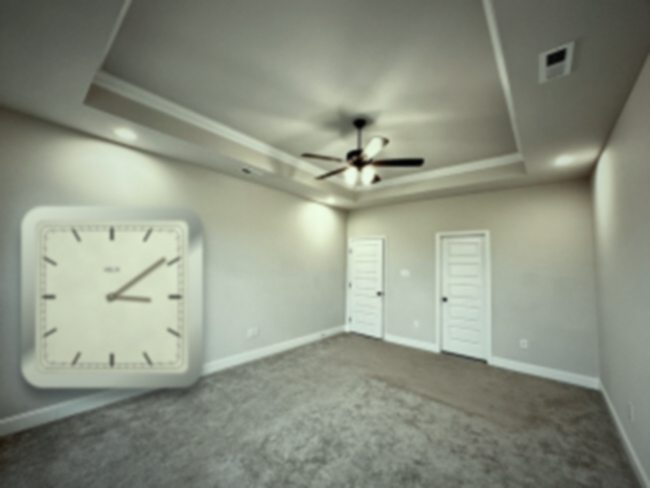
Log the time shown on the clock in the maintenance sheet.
3:09
